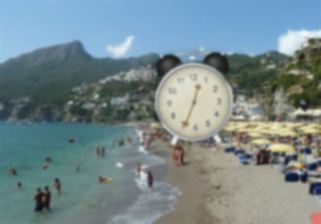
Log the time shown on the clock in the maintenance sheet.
12:34
